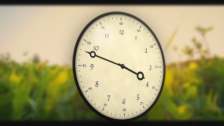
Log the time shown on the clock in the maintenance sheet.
3:48
